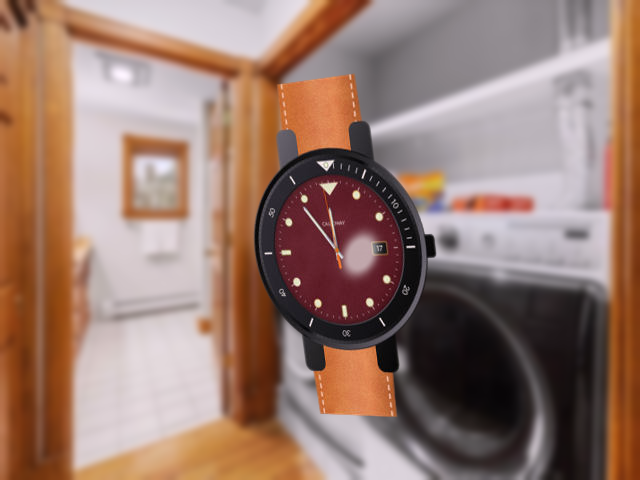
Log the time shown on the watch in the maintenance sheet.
11:53:59
